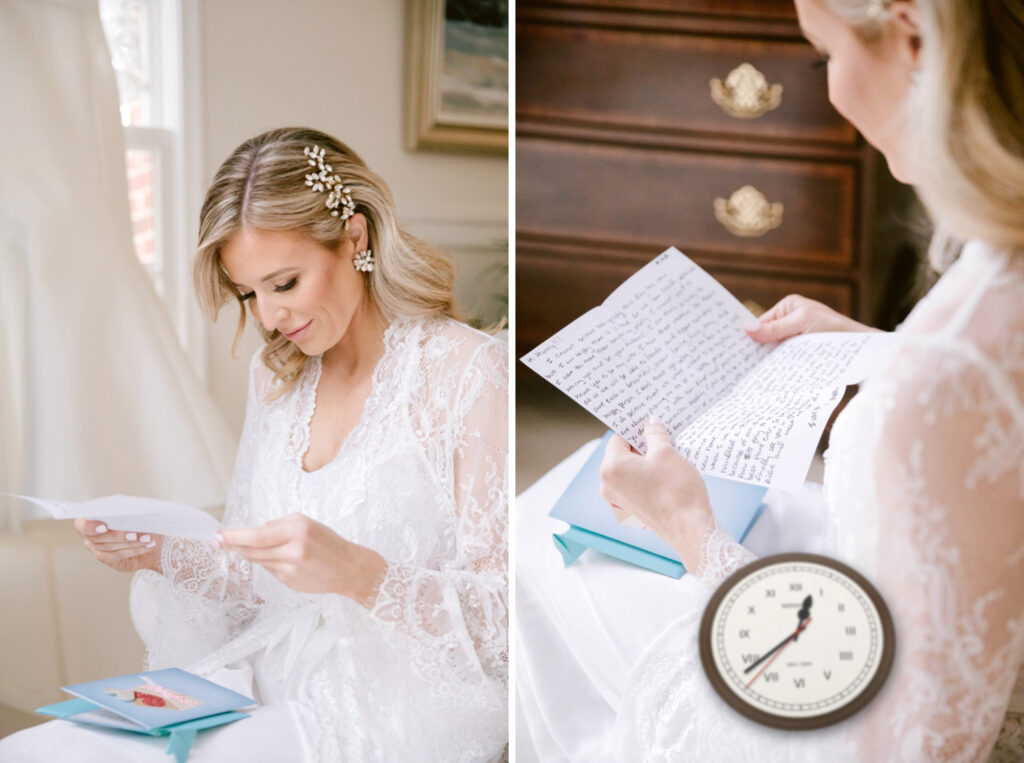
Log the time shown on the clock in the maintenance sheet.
12:38:37
